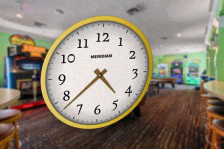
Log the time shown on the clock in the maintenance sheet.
4:38
